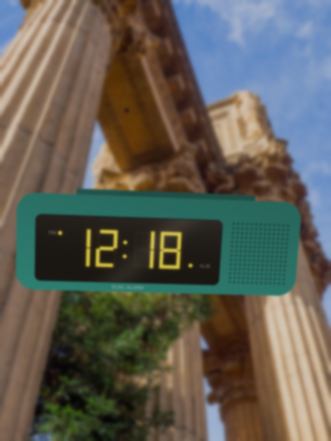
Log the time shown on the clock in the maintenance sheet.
12:18
